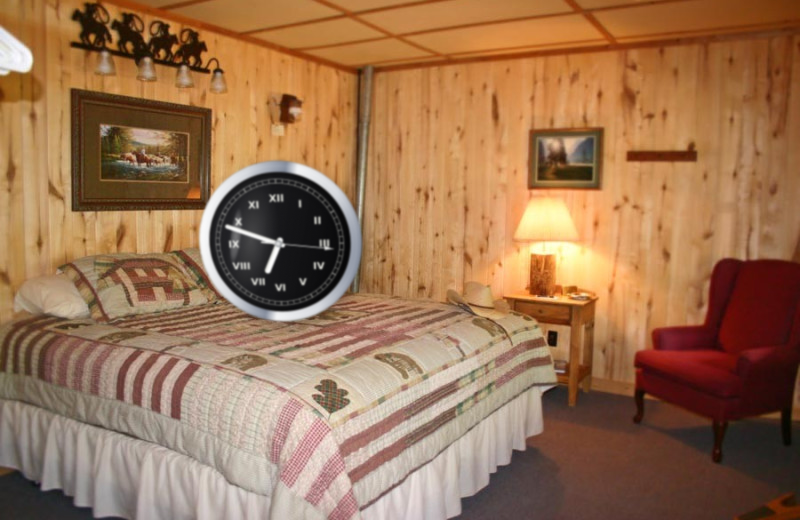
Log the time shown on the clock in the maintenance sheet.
6:48:16
